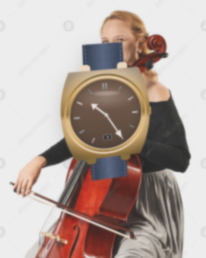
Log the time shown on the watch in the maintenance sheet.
10:25
